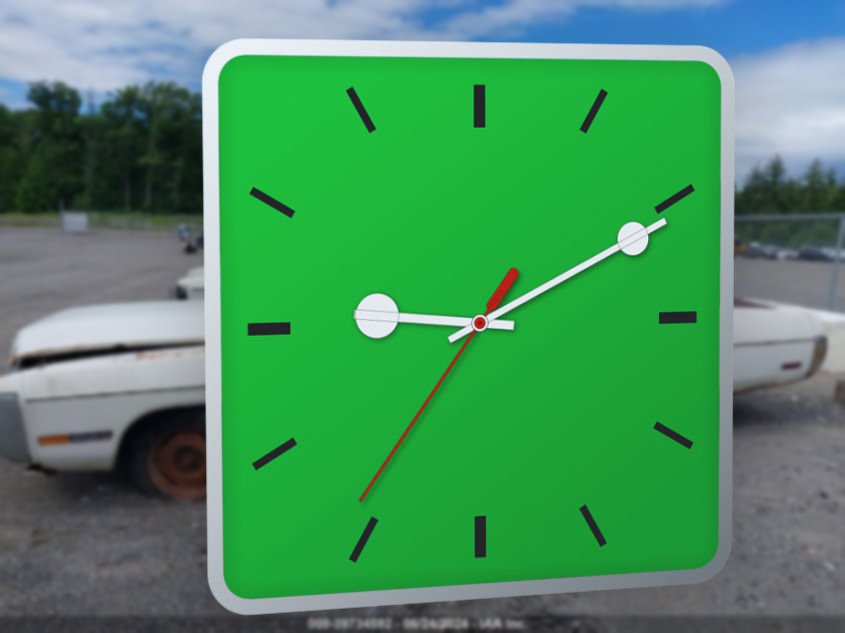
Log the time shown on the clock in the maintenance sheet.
9:10:36
